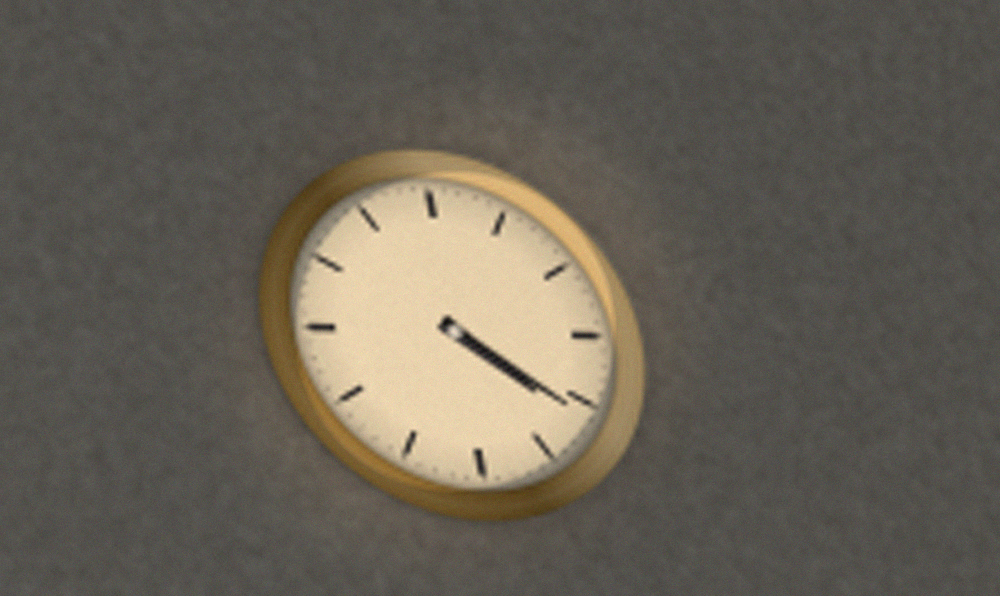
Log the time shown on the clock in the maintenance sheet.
4:21
